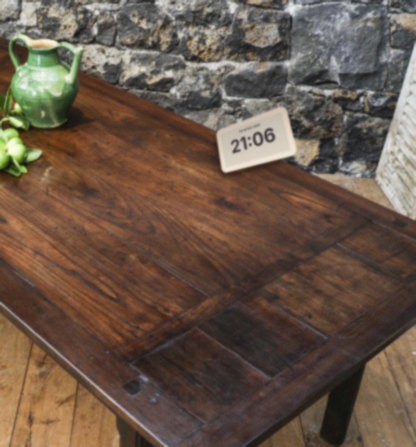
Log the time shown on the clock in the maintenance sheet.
21:06
